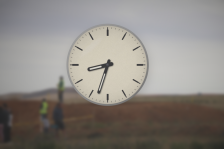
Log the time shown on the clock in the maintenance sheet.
8:33
